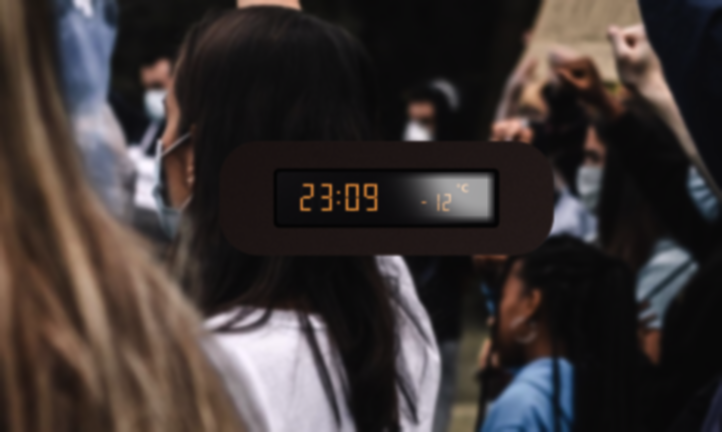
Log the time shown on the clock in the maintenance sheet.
23:09
